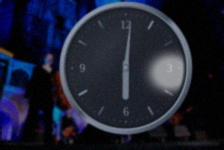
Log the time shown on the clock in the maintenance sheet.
6:01
